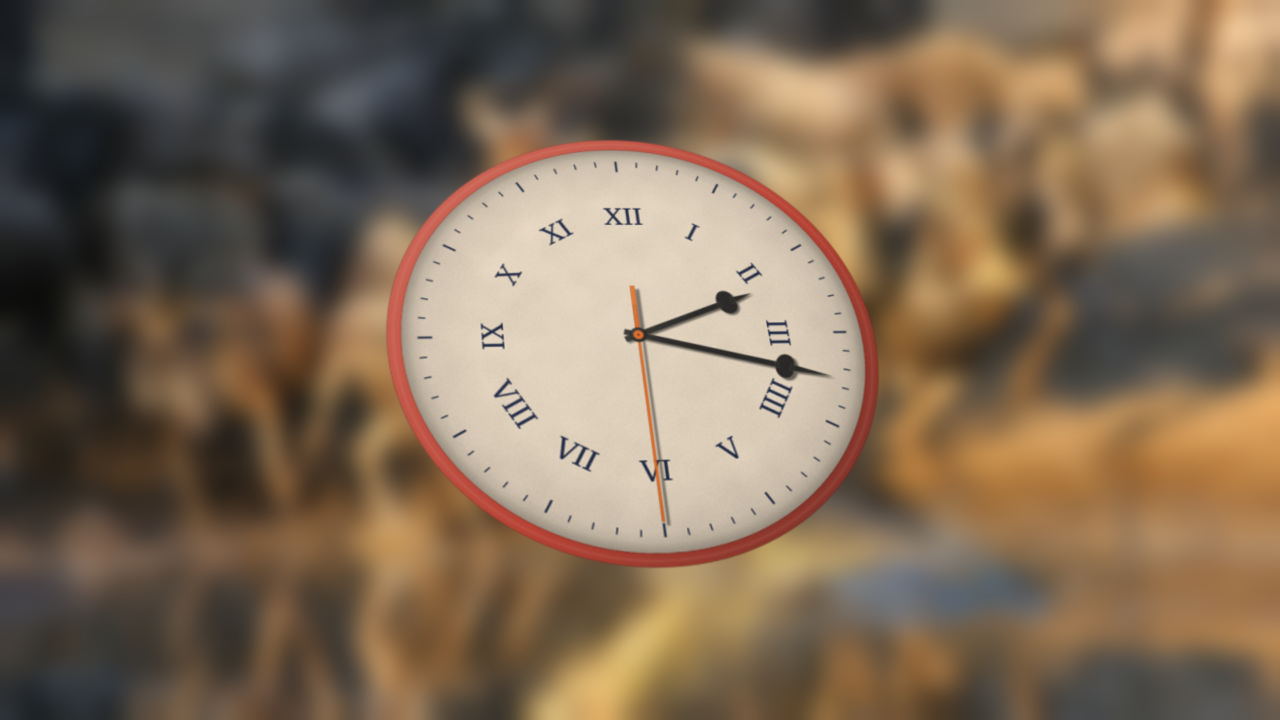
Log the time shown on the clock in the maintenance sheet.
2:17:30
